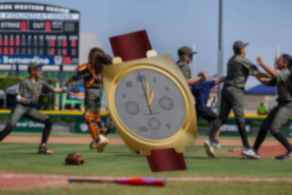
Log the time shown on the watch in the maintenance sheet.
1:02
